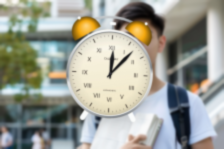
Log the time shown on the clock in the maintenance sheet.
12:07
